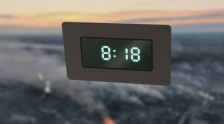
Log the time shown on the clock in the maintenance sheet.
8:18
